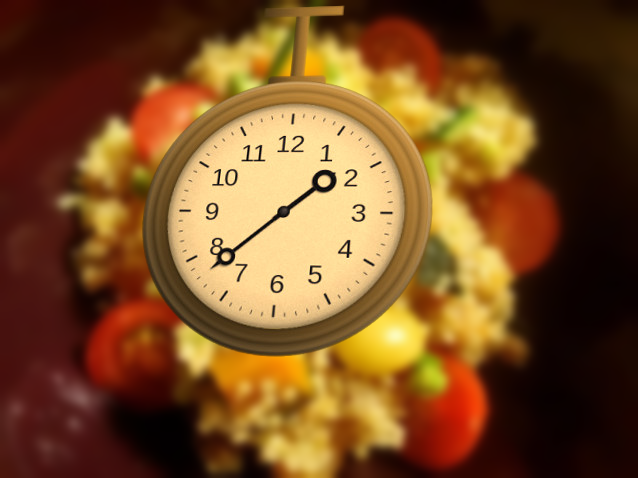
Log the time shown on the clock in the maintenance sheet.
1:38
